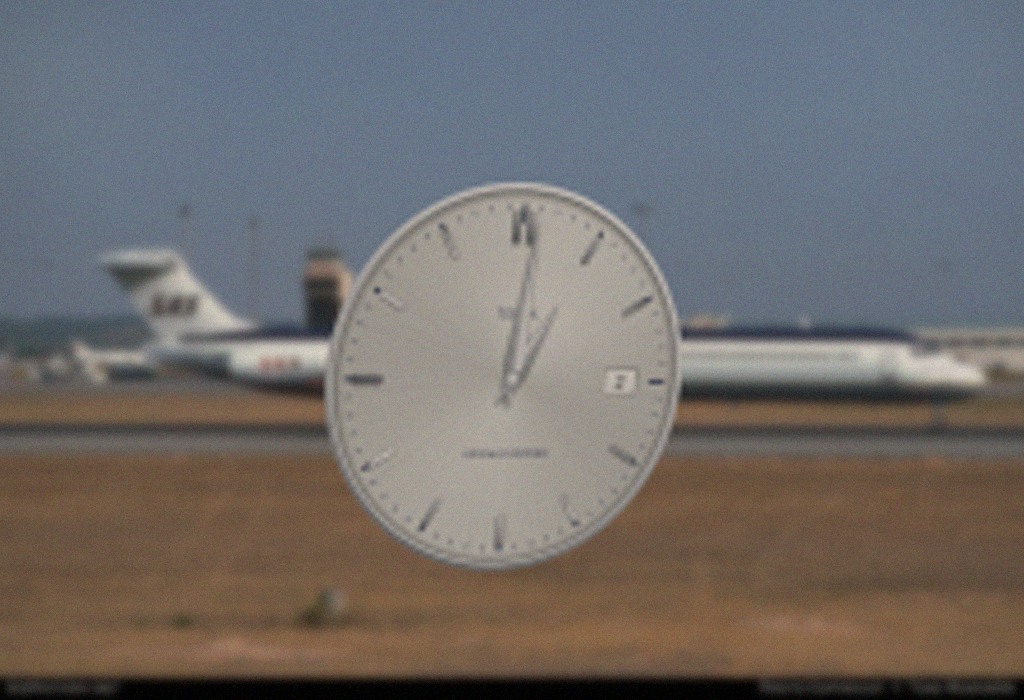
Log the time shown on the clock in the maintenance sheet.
1:01
